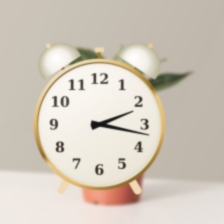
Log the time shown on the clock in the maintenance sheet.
2:17
